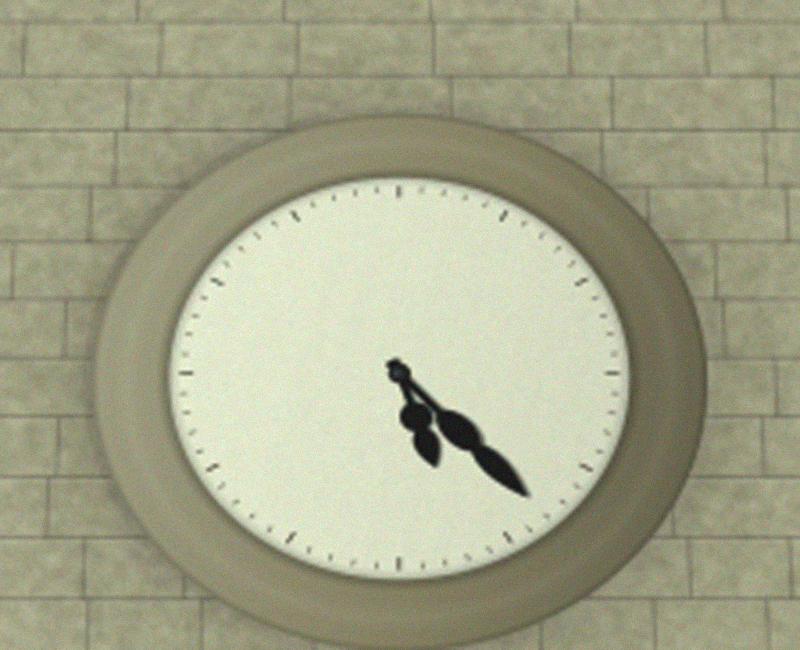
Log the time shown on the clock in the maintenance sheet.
5:23
